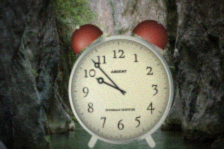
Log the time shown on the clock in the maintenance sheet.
9:53
